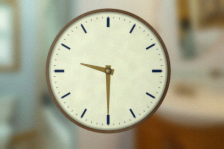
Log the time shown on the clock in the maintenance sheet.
9:30
